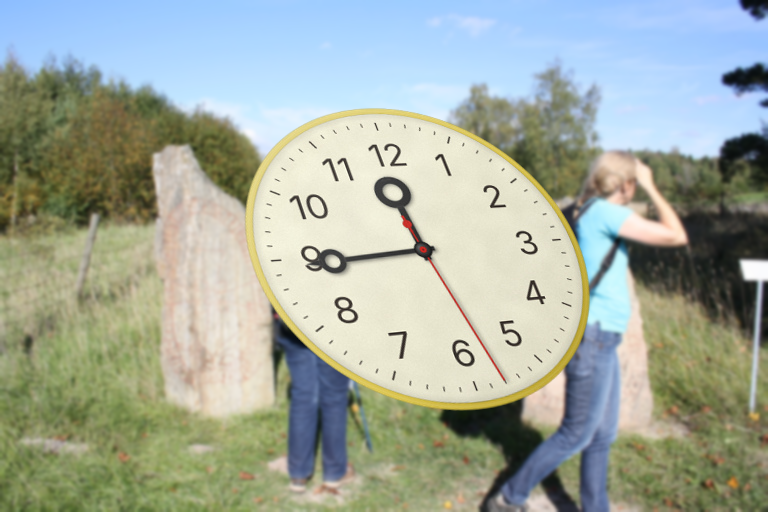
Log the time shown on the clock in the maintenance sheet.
11:44:28
